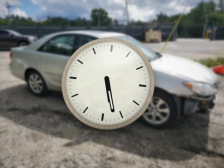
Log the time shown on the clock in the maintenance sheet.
5:27
